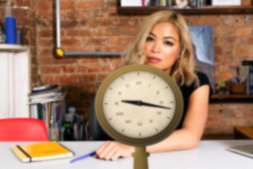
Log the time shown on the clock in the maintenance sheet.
9:17
